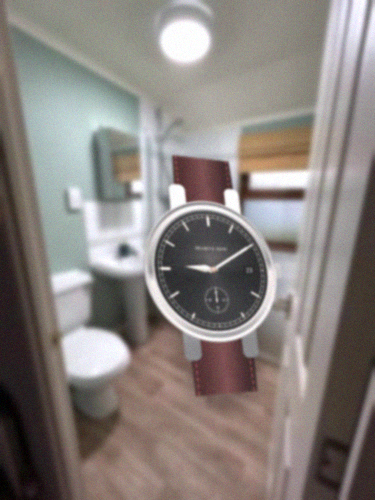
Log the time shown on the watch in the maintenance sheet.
9:10
